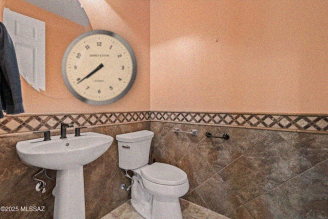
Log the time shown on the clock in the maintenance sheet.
7:39
